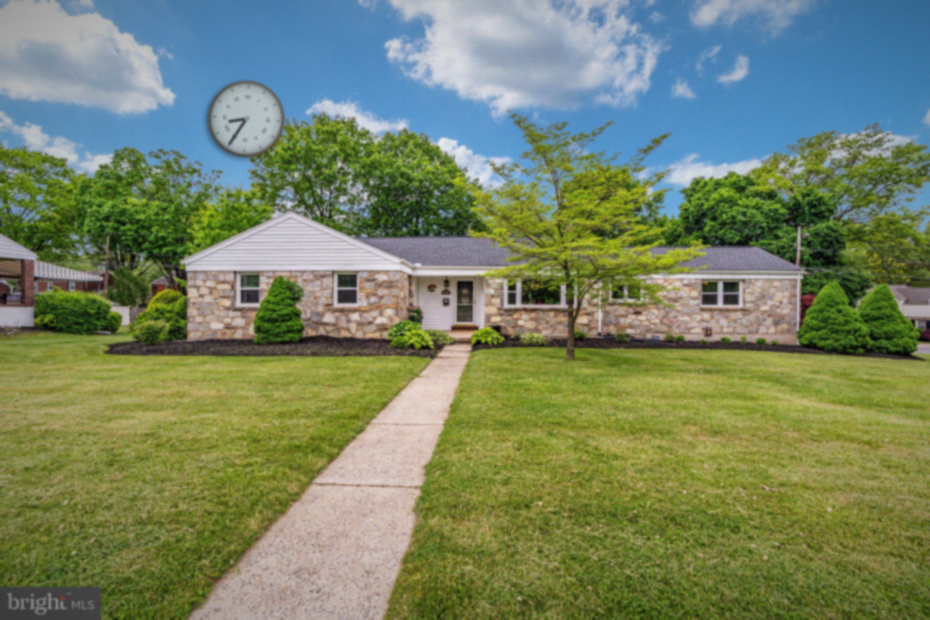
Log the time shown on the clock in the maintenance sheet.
8:35
